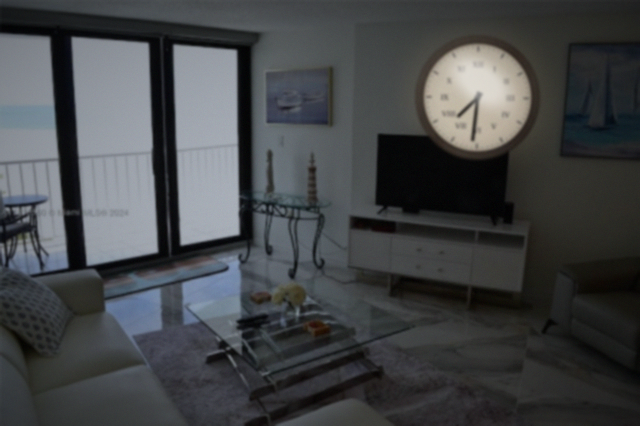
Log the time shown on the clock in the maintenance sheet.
7:31
